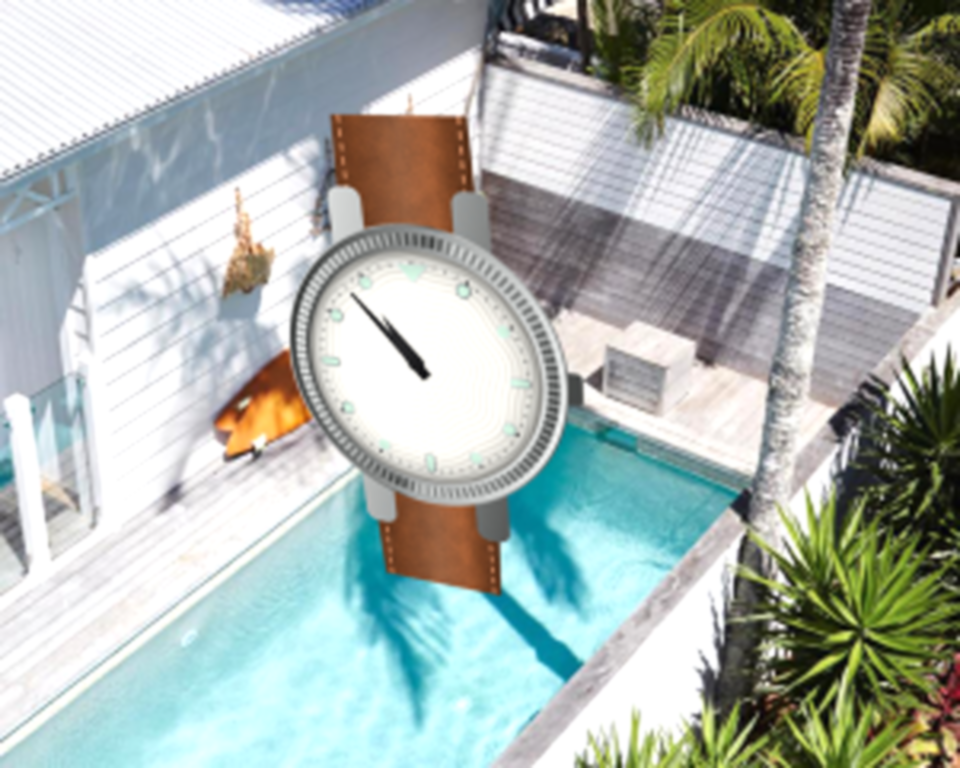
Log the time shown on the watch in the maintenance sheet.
10:53
